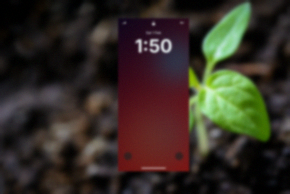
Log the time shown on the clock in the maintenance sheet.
1:50
